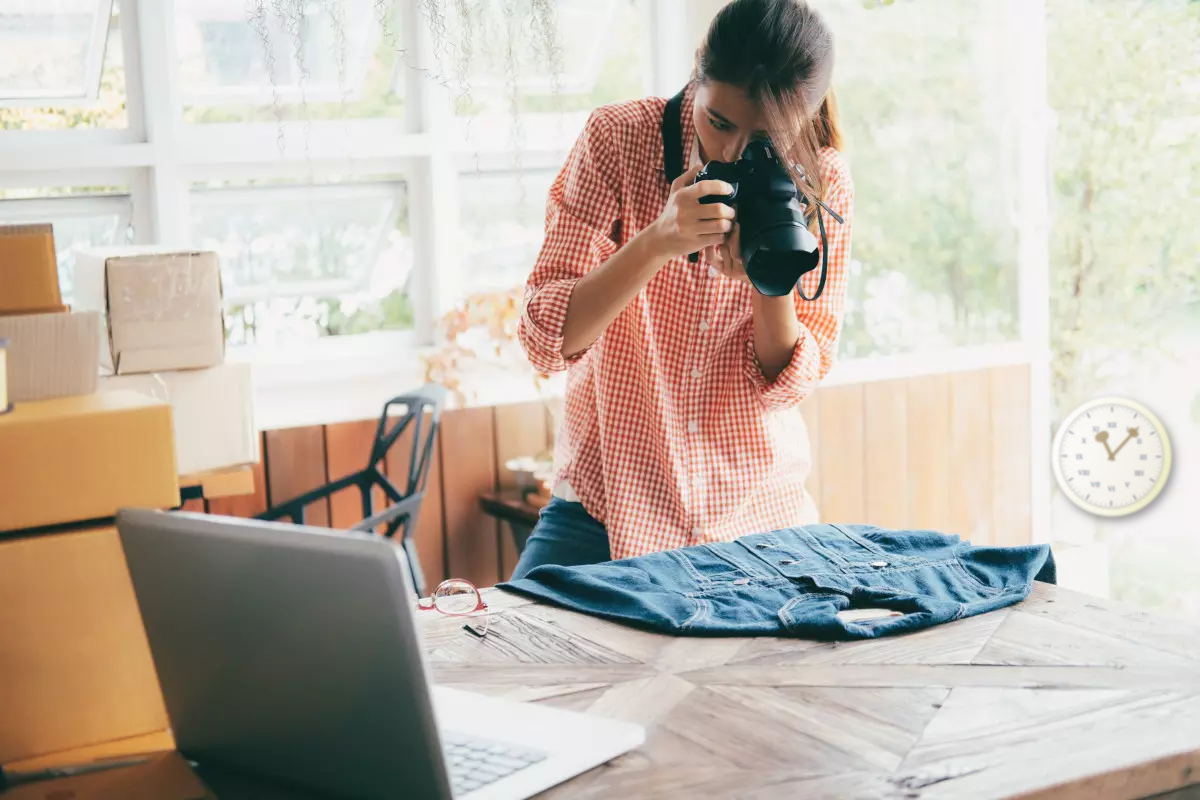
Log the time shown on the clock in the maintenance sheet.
11:07
